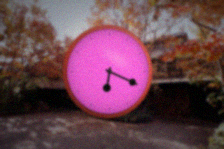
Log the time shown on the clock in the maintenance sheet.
6:19
